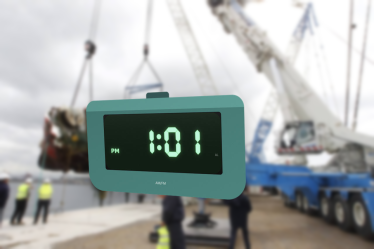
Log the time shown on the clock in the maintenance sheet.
1:01
